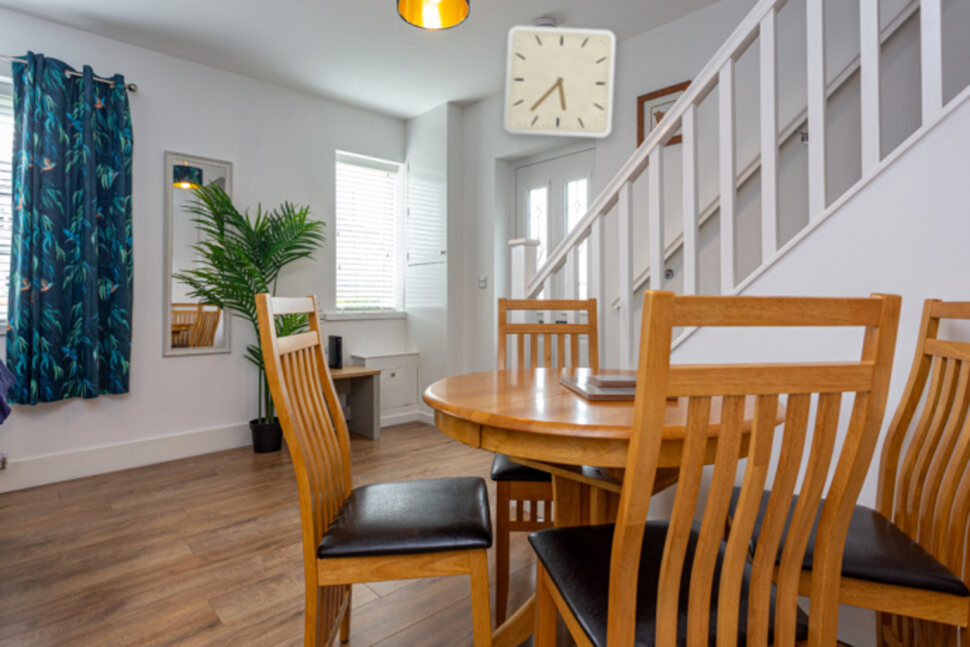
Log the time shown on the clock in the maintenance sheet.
5:37
